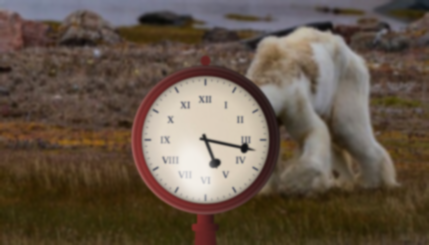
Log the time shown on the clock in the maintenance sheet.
5:17
